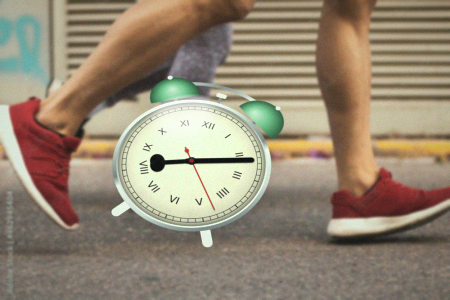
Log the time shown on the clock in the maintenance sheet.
8:11:23
